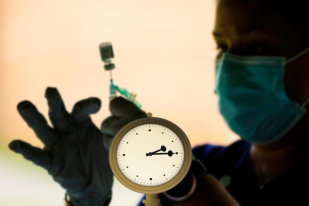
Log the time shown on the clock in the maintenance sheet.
2:15
